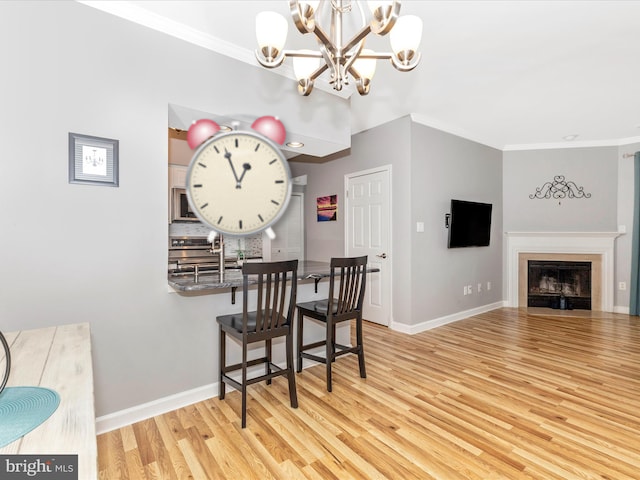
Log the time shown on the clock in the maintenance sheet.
12:57
